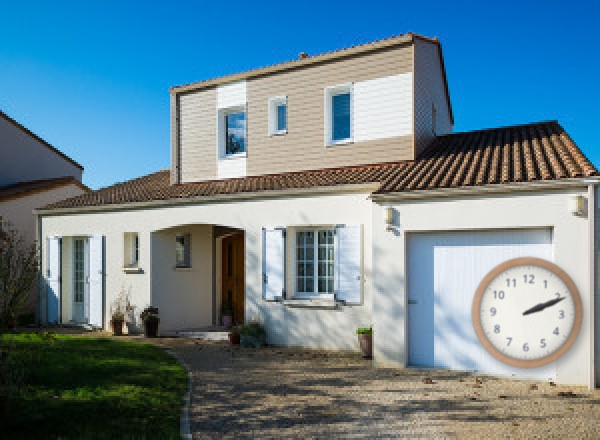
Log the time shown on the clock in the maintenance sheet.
2:11
